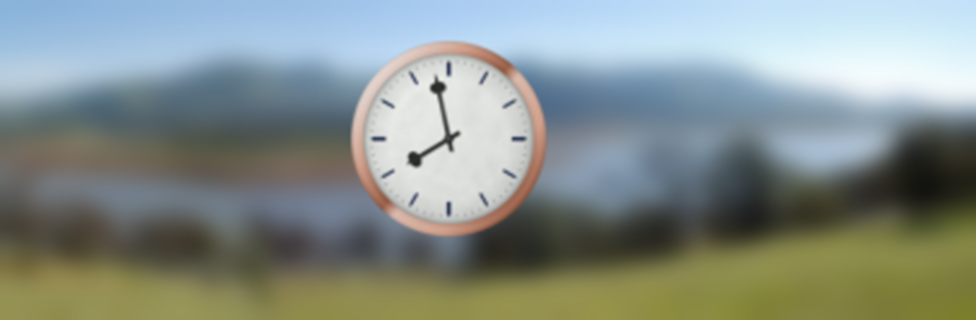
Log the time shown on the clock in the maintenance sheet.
7:58
